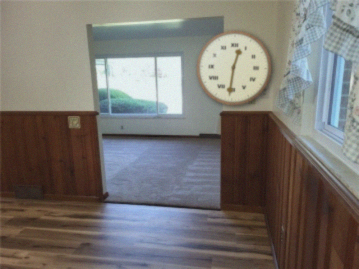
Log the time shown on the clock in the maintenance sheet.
12:31
